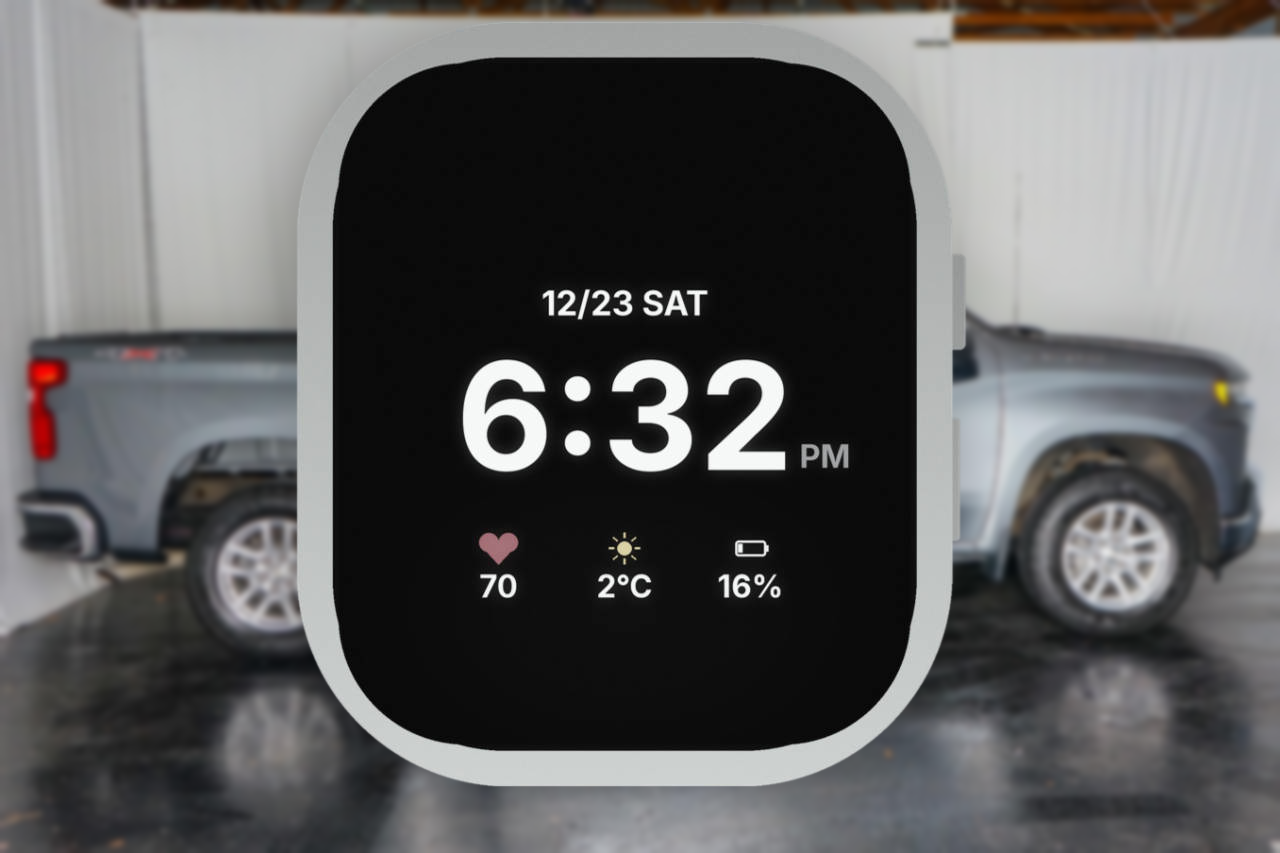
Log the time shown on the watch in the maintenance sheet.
6:32
